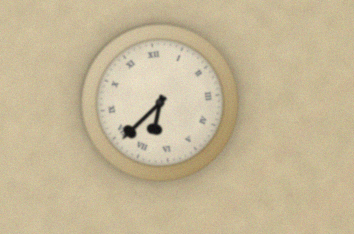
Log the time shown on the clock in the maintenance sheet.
6:39
